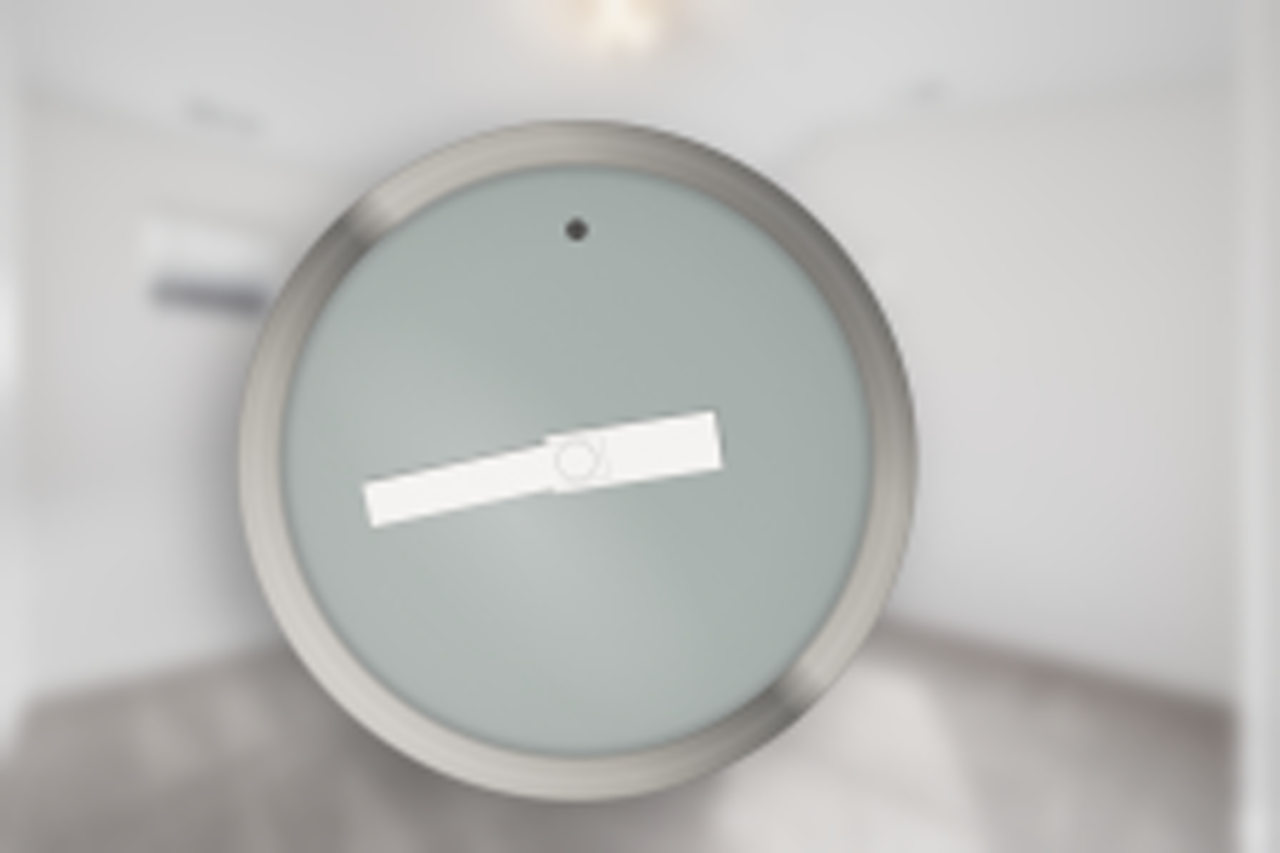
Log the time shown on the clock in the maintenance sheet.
2:43
